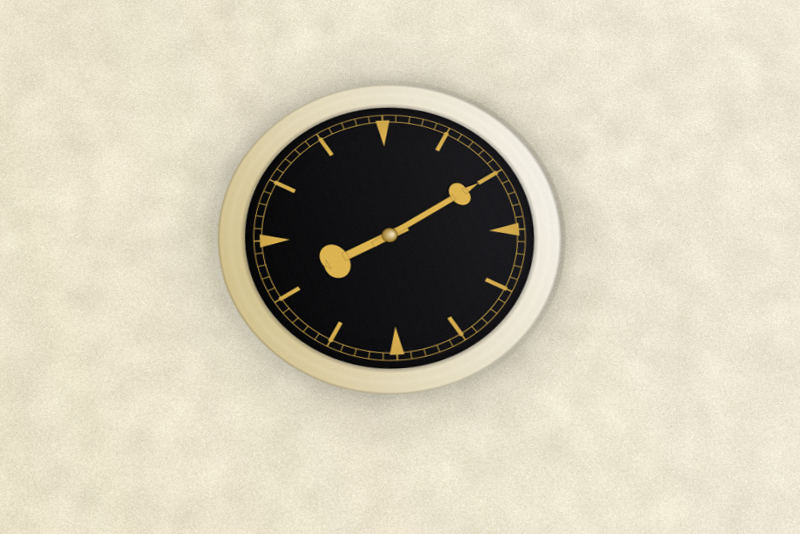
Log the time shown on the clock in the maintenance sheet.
8:10
